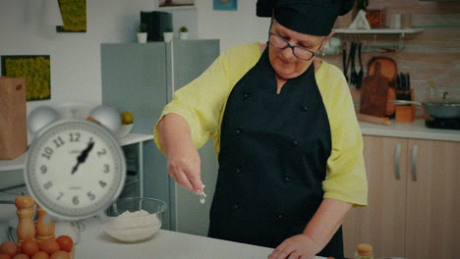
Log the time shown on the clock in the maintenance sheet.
1:06
